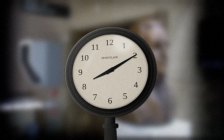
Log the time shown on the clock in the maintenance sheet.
8:10
